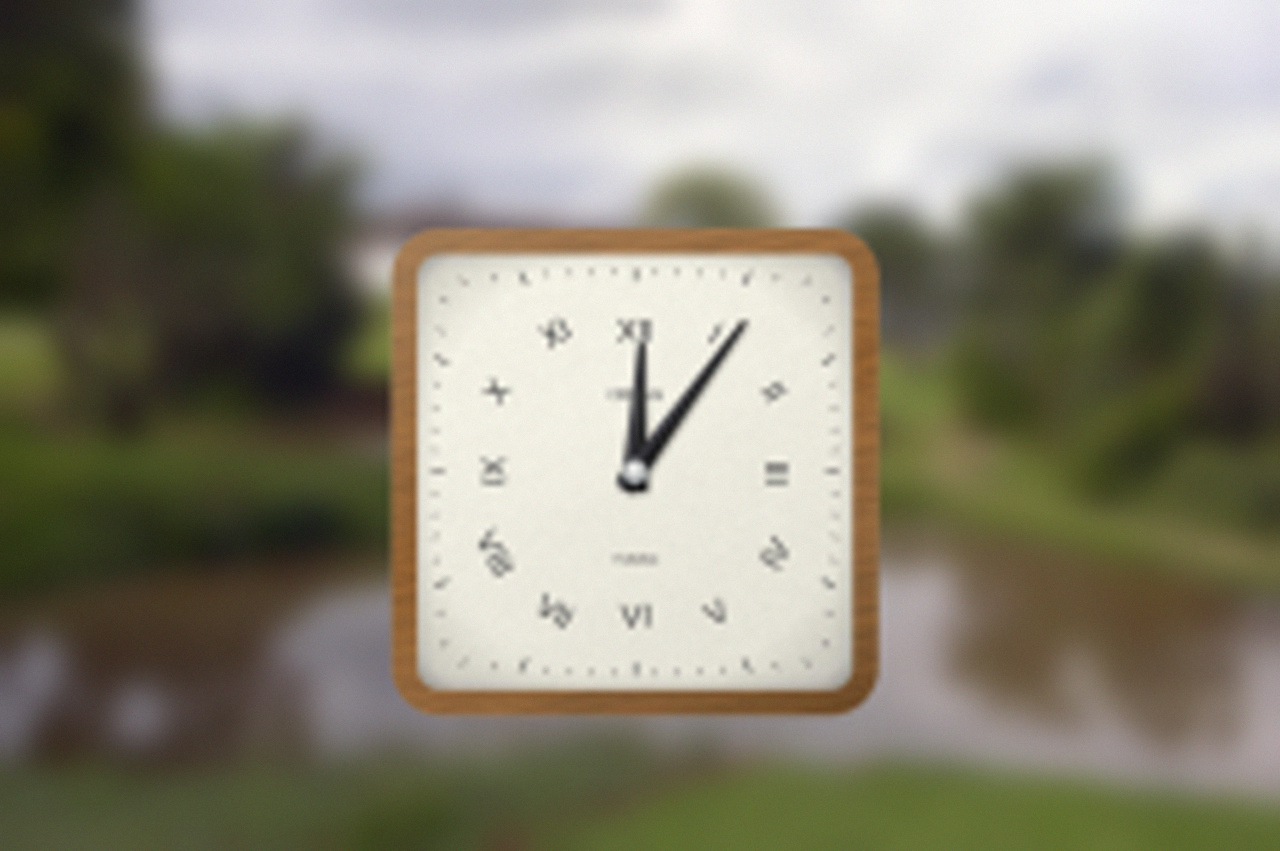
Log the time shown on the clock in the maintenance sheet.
12:06
